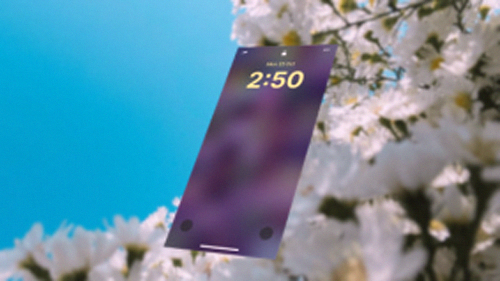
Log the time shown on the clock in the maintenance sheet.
2:50
